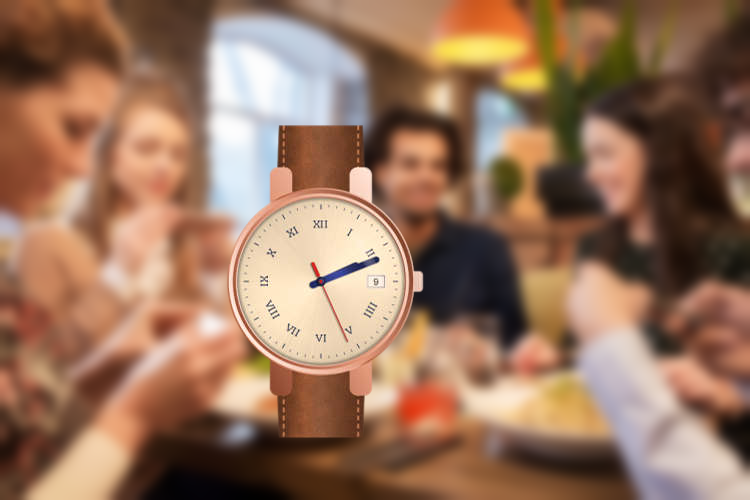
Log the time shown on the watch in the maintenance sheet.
2:11:26
